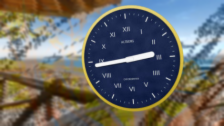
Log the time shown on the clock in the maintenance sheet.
2:44
